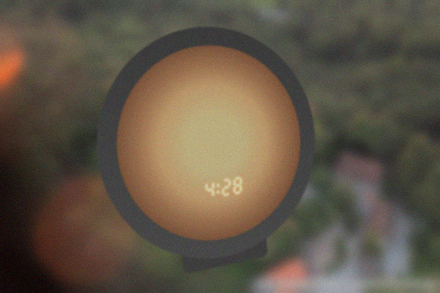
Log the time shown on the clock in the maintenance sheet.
4:28
